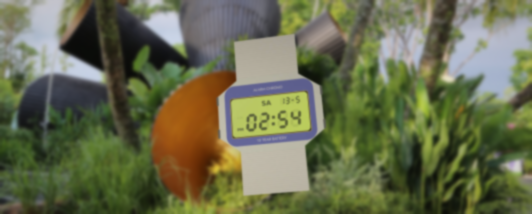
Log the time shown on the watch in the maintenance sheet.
2:54
